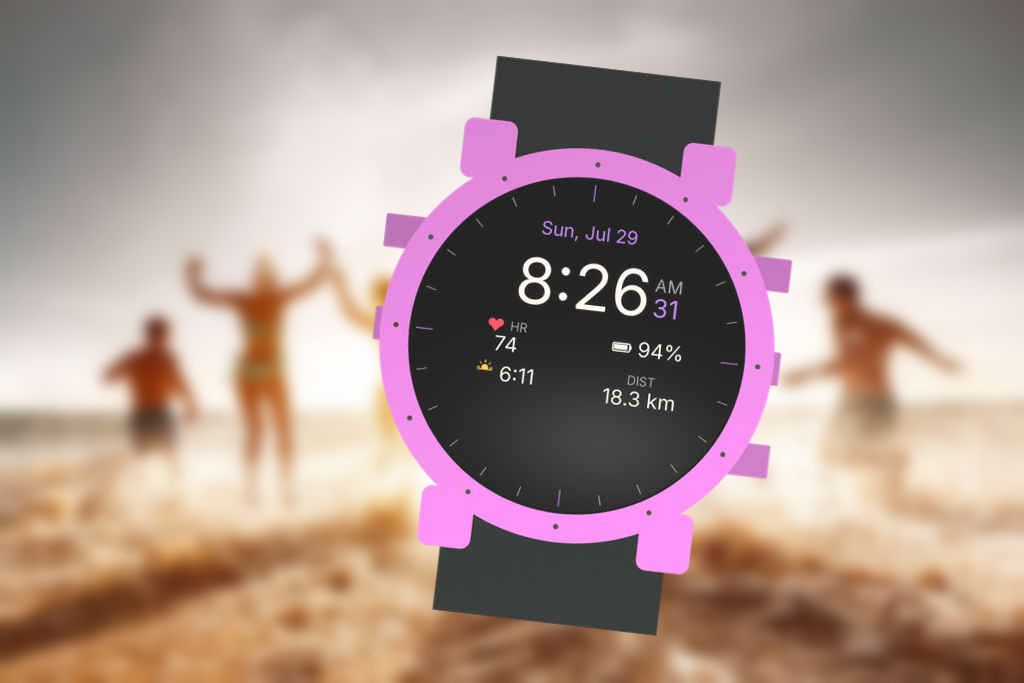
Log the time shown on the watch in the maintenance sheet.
8:26:31
